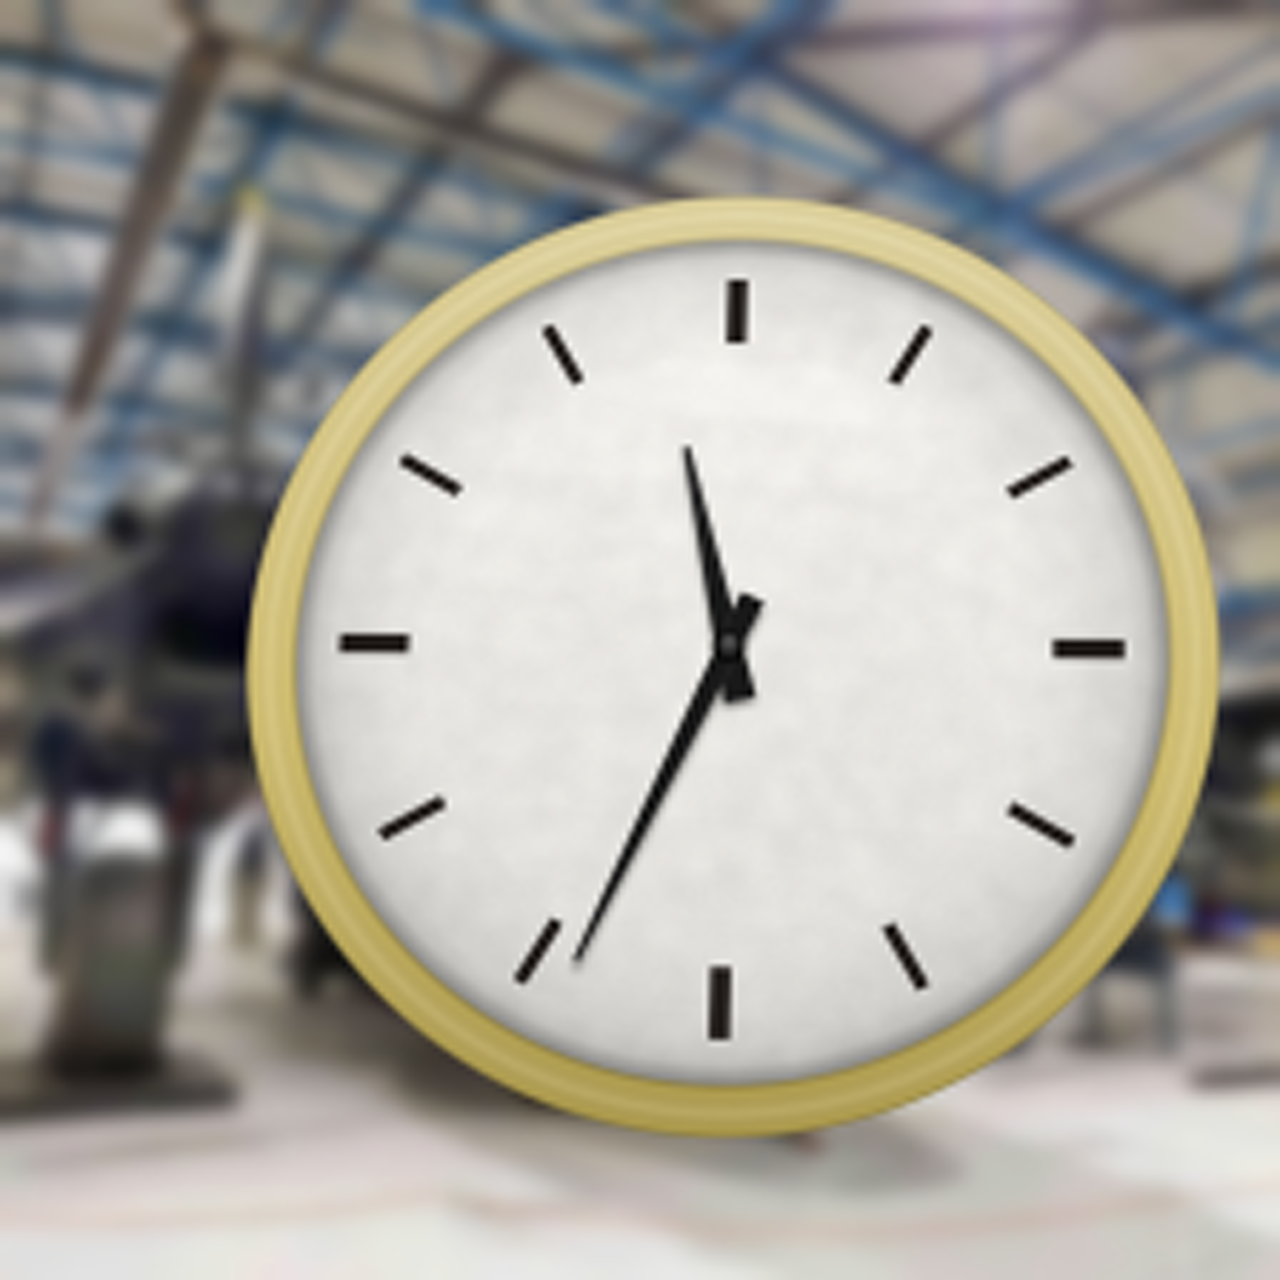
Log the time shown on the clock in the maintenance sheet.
11:34
